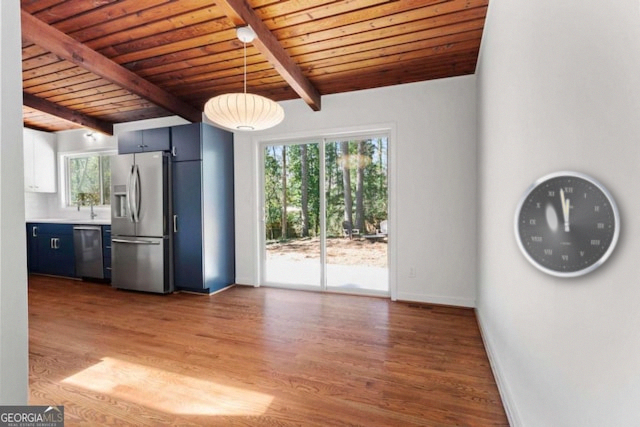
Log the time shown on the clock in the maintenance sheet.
11:58
